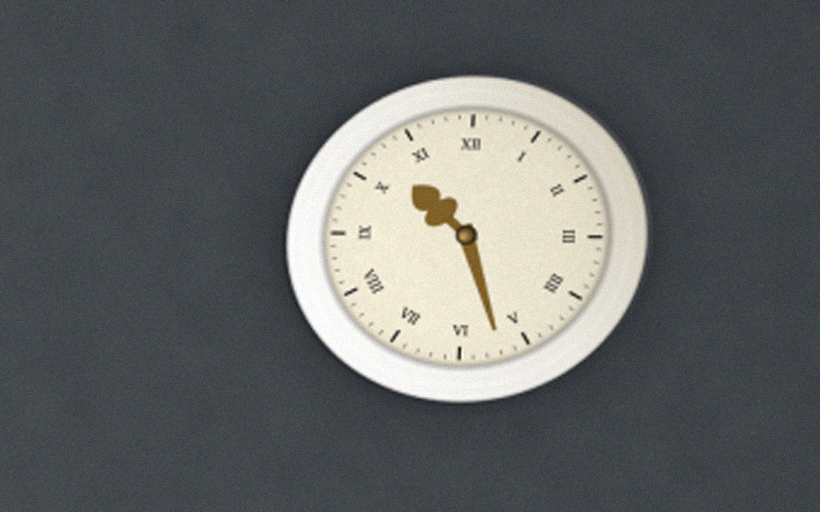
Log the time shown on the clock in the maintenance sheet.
10:27
